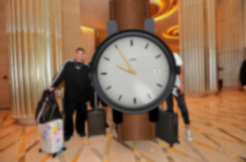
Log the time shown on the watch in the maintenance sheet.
9:55
